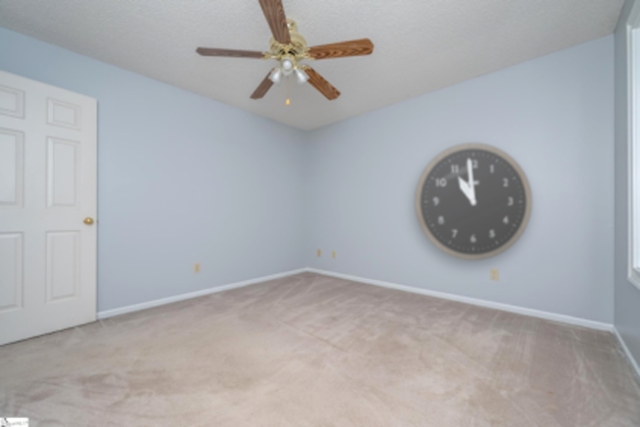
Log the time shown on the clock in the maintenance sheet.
10:59
